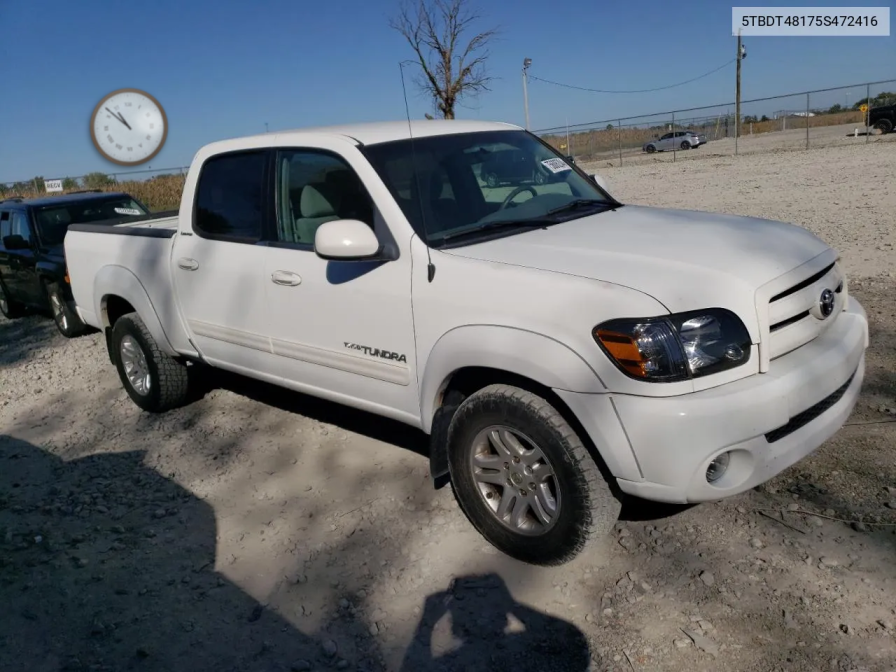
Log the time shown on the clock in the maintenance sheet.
10:52
